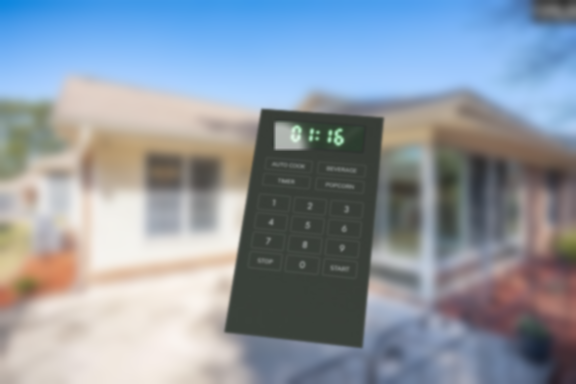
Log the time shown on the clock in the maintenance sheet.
1:16
